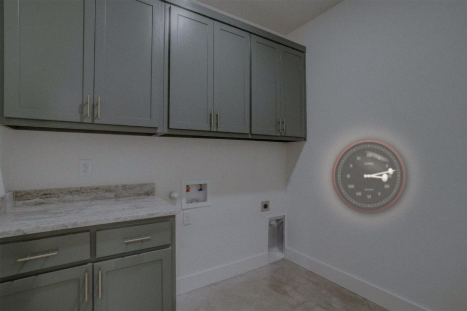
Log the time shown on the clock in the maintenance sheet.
3:13
